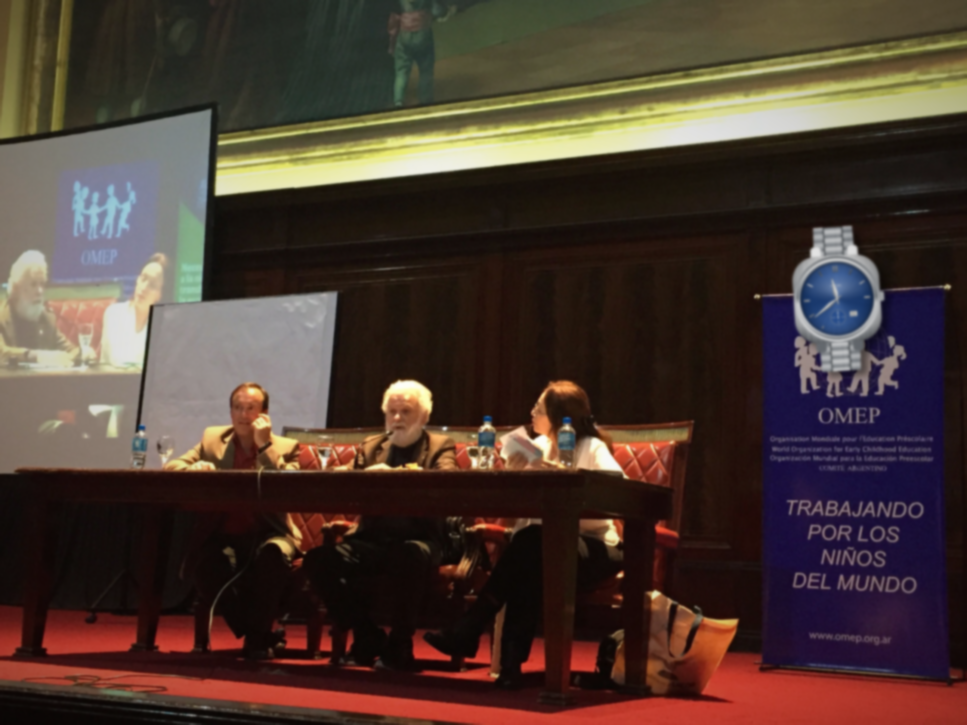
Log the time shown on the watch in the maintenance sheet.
11:39
